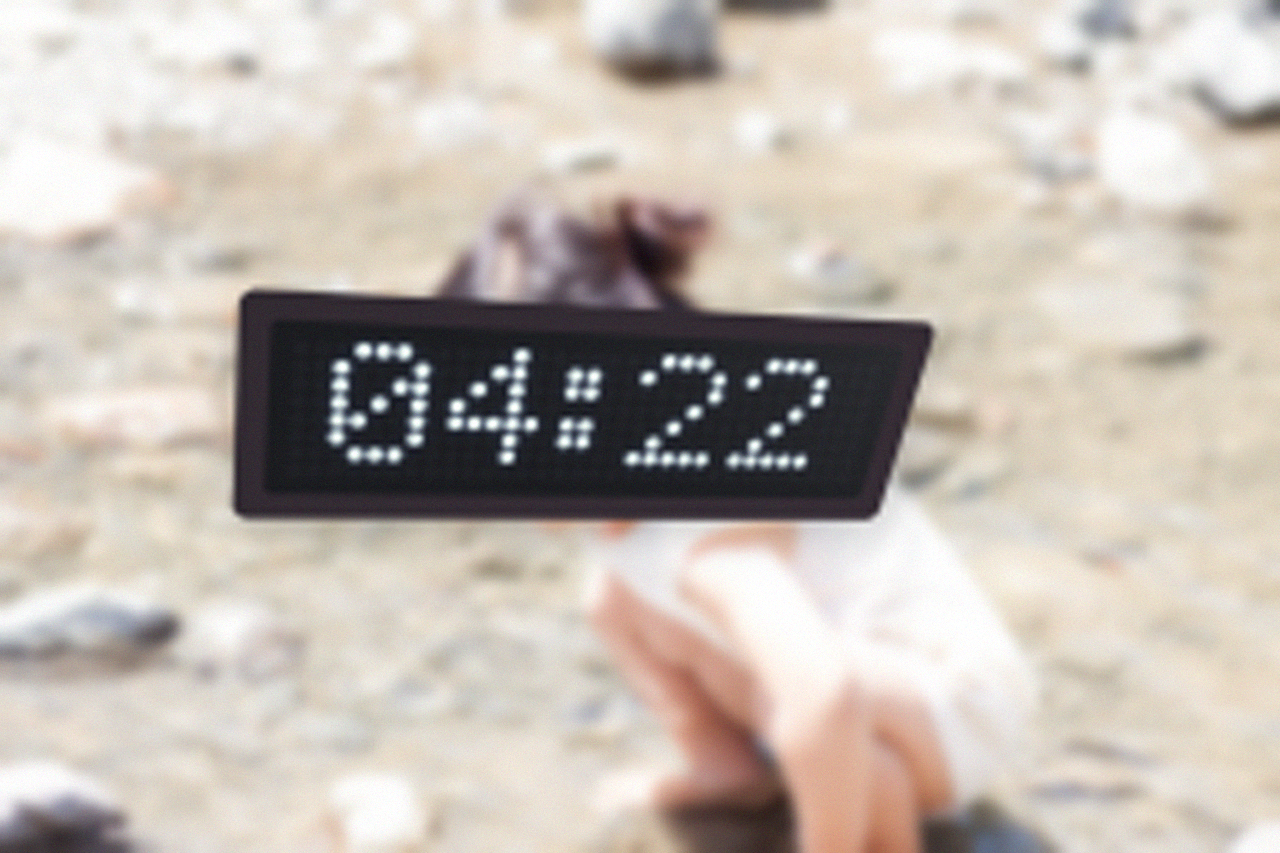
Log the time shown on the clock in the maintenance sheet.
4:22
